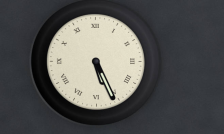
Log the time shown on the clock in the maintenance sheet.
5:26
